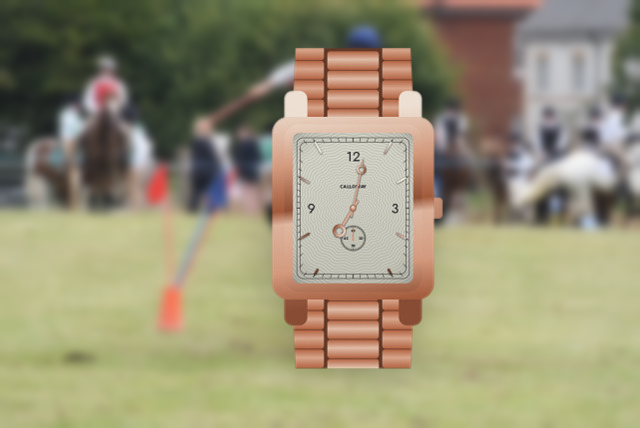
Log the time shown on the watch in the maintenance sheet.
7:02
